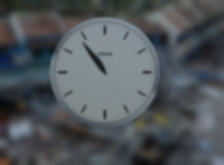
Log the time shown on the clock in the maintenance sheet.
10:54
